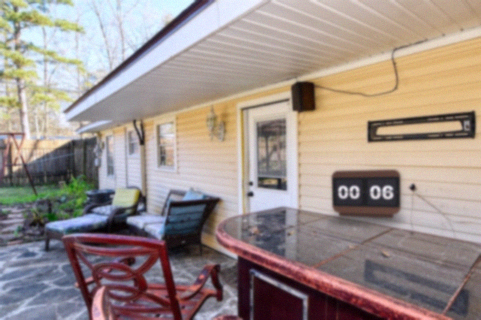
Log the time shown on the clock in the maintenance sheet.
0:06
